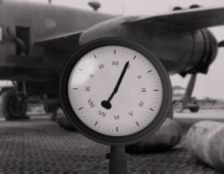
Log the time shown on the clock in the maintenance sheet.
7:04
